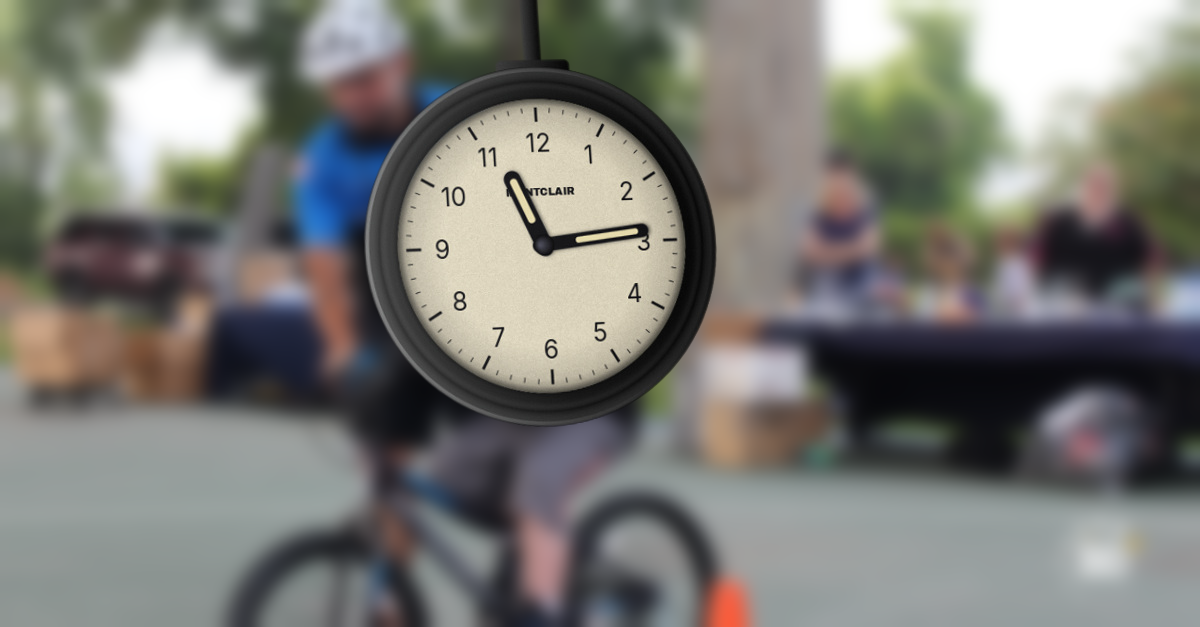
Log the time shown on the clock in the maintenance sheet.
11:14
